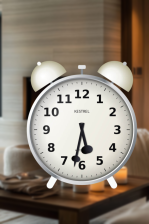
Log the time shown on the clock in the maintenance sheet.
5:32
